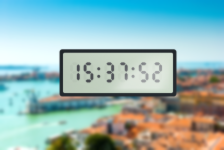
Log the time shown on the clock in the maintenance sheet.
15:37:52
